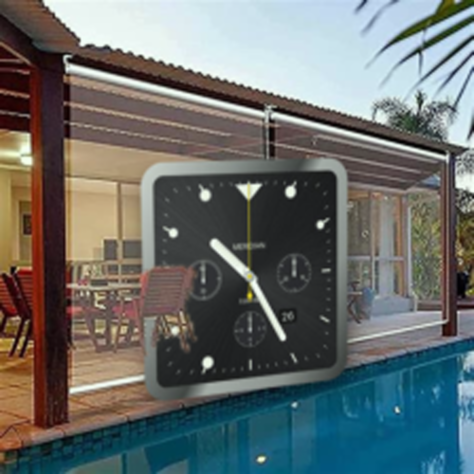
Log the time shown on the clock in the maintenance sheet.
10:25
